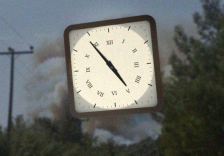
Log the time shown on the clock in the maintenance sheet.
4:54
